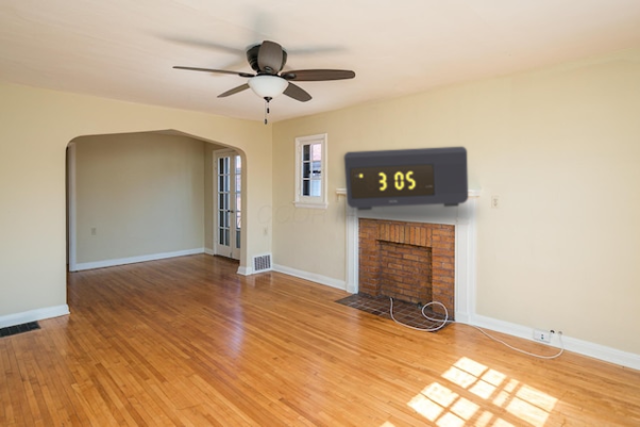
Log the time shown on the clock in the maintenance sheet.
3:05
